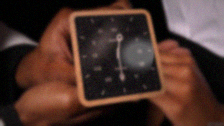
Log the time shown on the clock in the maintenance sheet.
12:30
